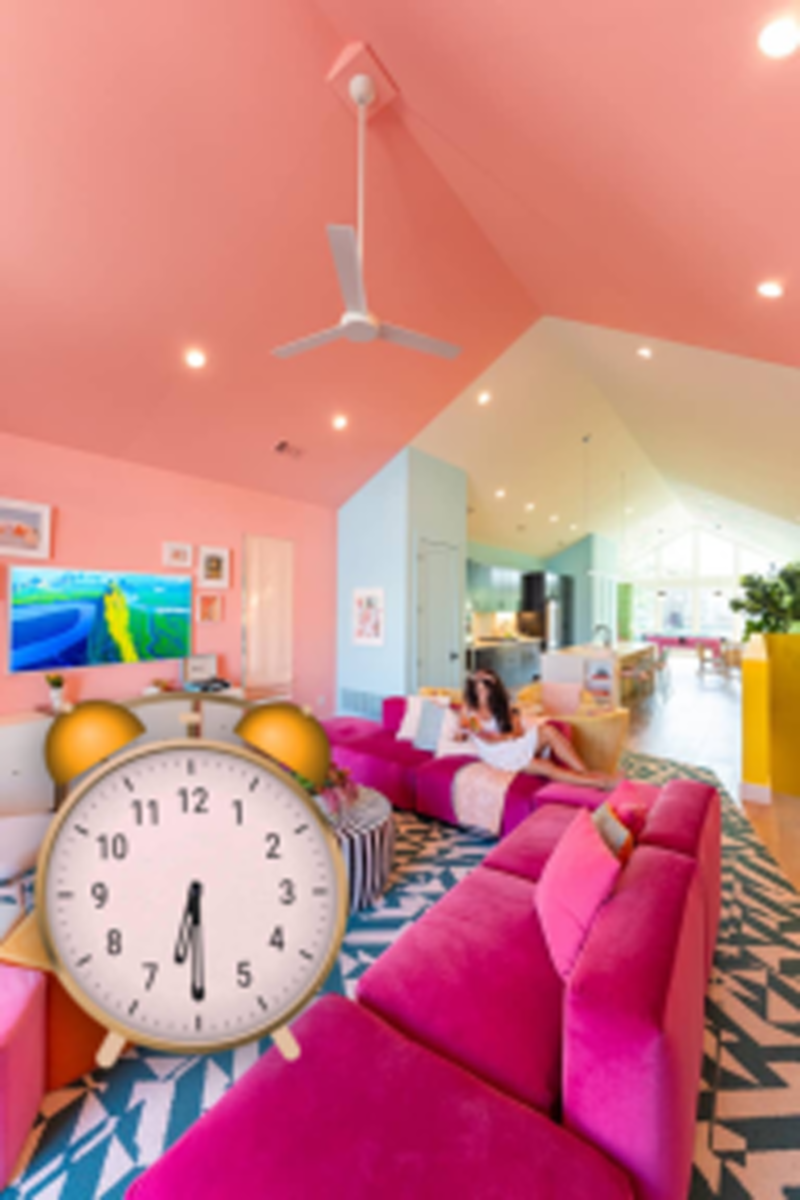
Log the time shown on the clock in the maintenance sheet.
6:30
